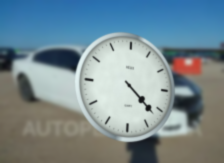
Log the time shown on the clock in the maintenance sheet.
4:22
